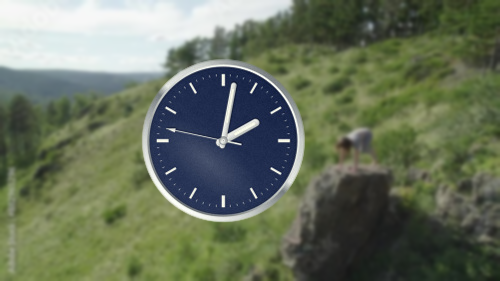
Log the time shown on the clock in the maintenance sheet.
2:01:47
